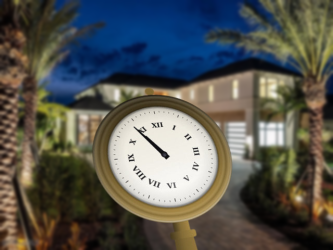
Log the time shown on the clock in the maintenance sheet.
10:54
